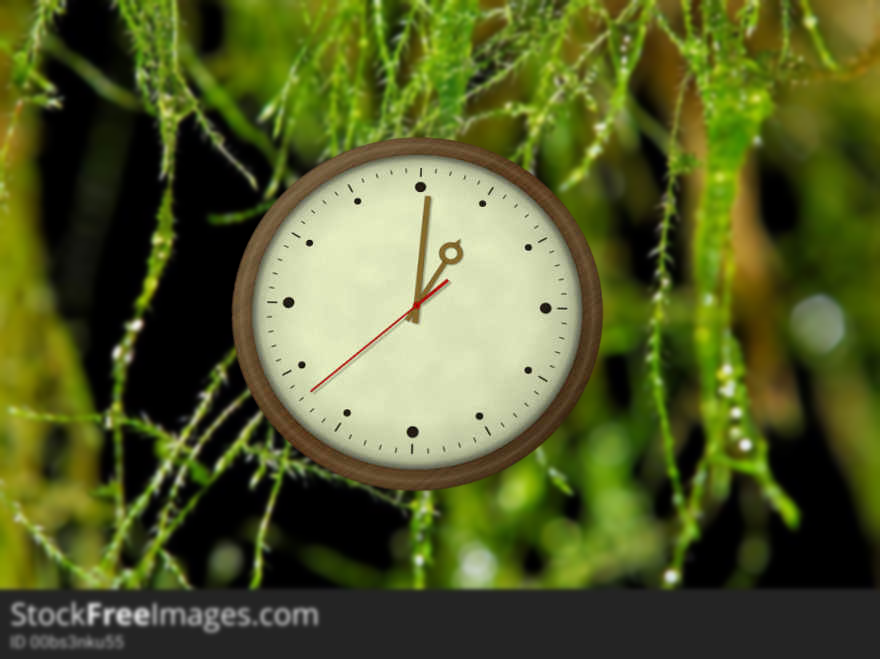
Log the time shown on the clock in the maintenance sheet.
1:00:38
